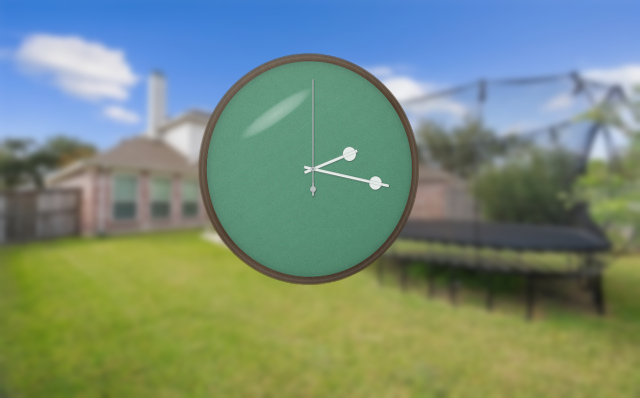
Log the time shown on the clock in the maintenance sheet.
2:17:00
